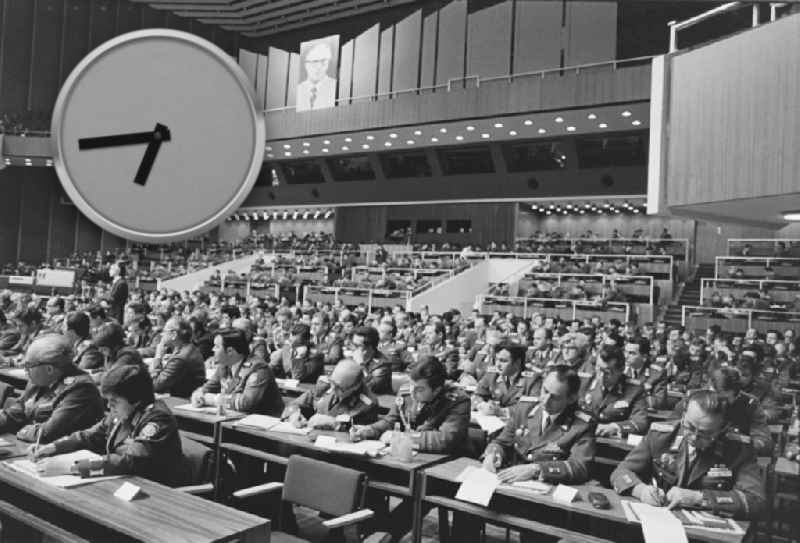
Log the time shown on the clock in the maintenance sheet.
6:44
